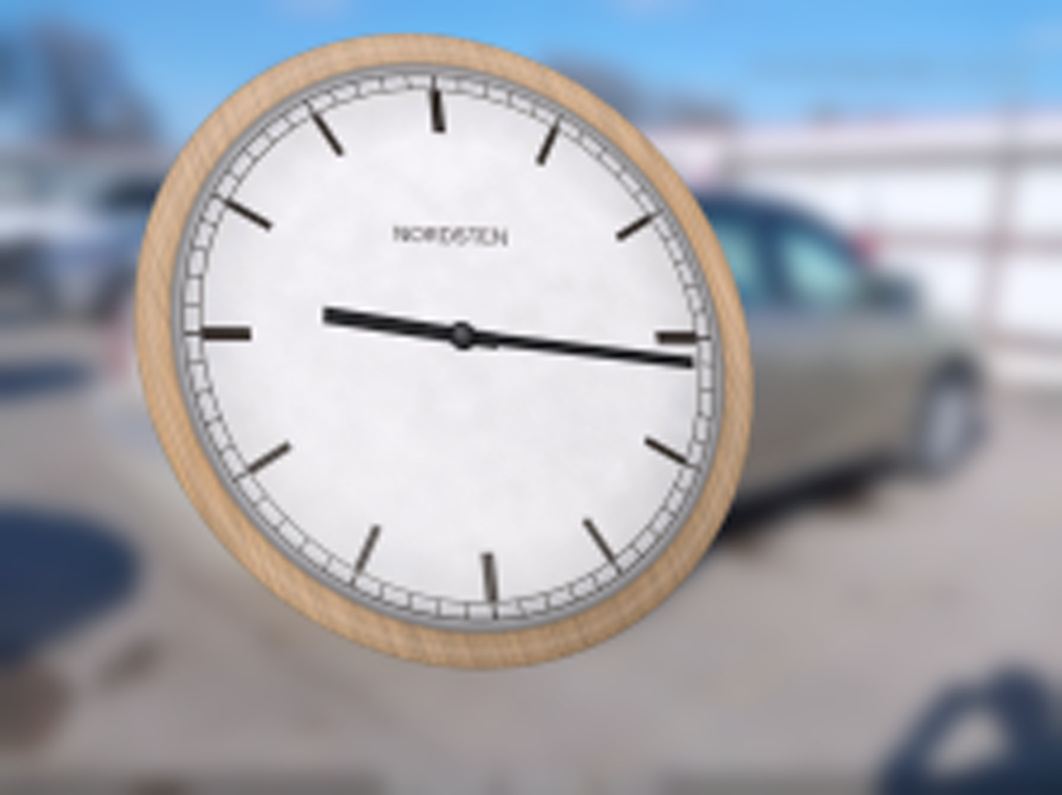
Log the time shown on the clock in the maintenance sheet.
9:16
